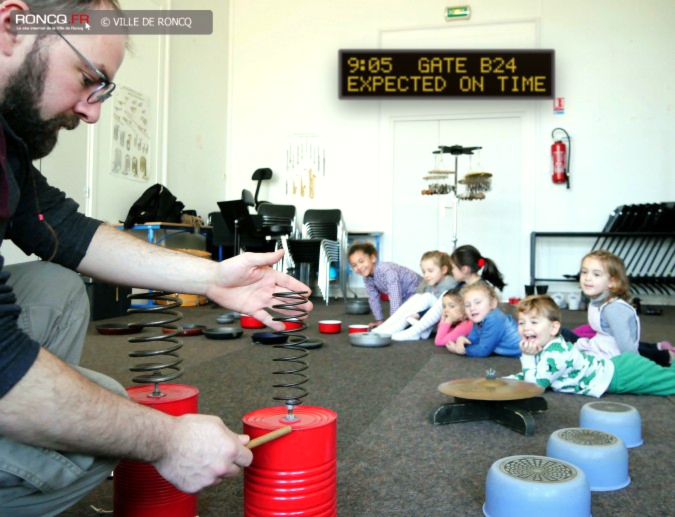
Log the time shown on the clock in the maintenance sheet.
9:05
